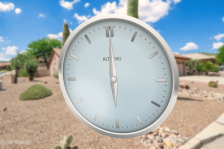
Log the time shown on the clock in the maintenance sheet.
6:00
